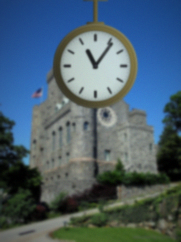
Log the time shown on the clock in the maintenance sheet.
11:06
